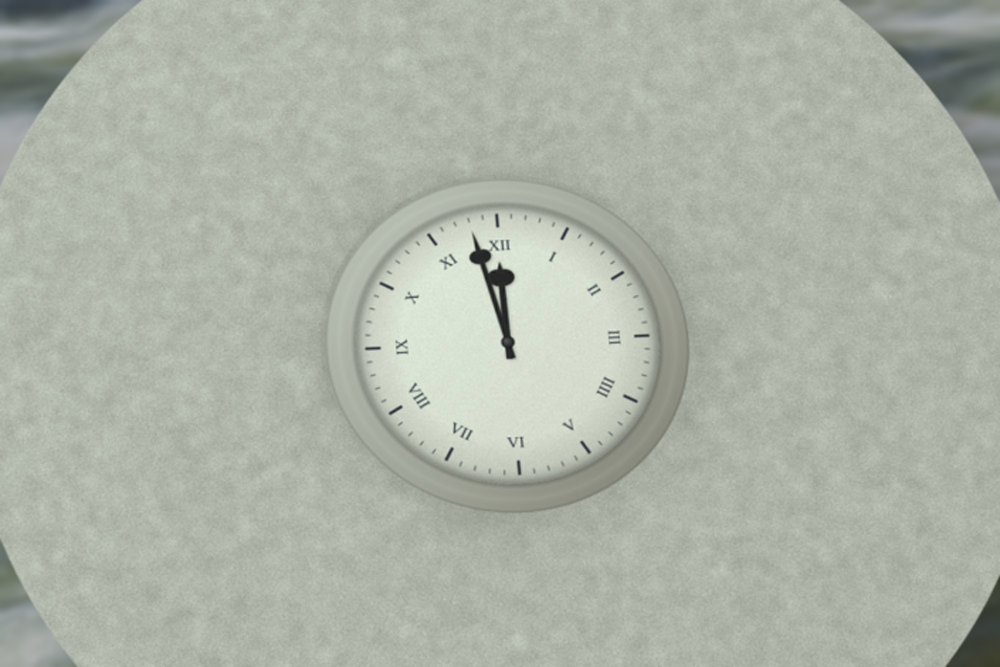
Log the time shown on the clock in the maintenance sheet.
11:58
